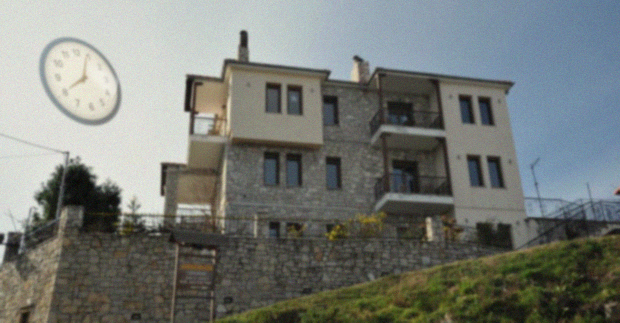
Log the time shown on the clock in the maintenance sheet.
8:04
